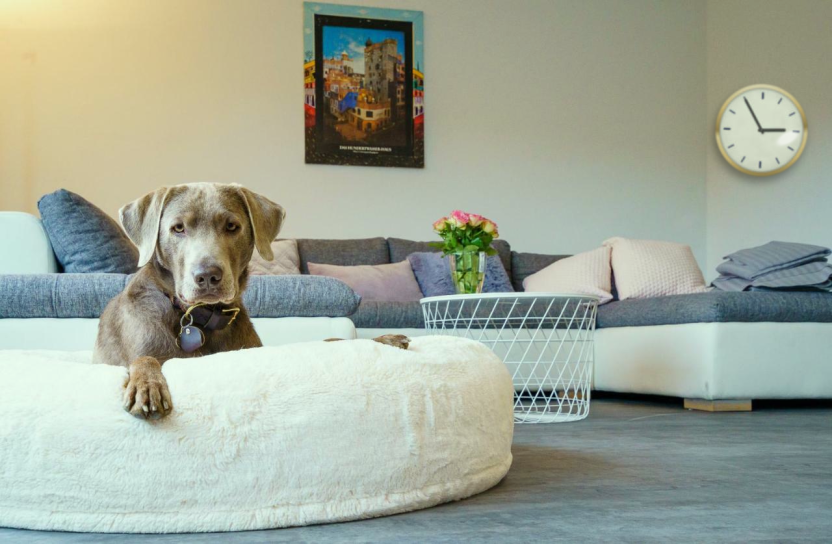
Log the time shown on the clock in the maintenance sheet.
2:55
